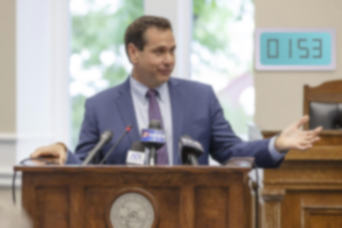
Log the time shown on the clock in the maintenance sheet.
1:53
